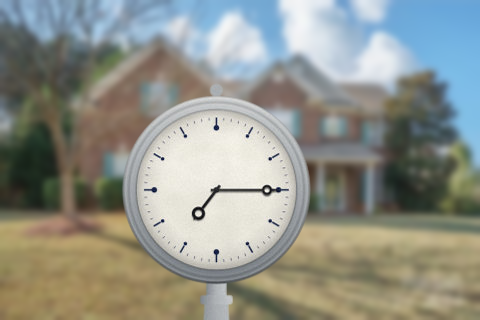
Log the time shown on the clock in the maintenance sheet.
7:15
